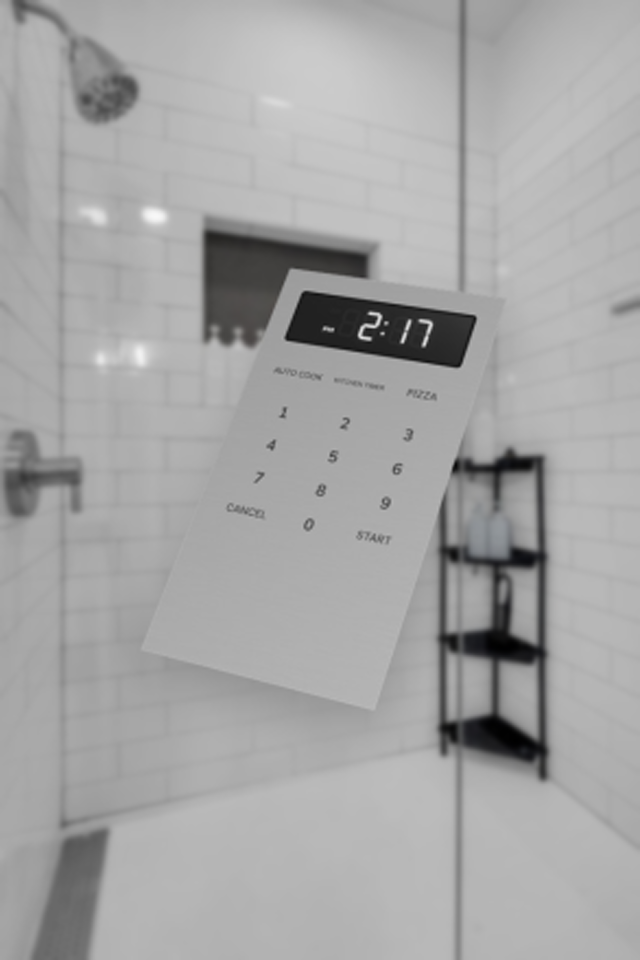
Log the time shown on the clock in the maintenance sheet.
2:17
